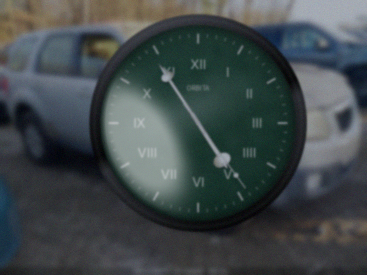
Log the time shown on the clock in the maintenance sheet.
4:54:24
